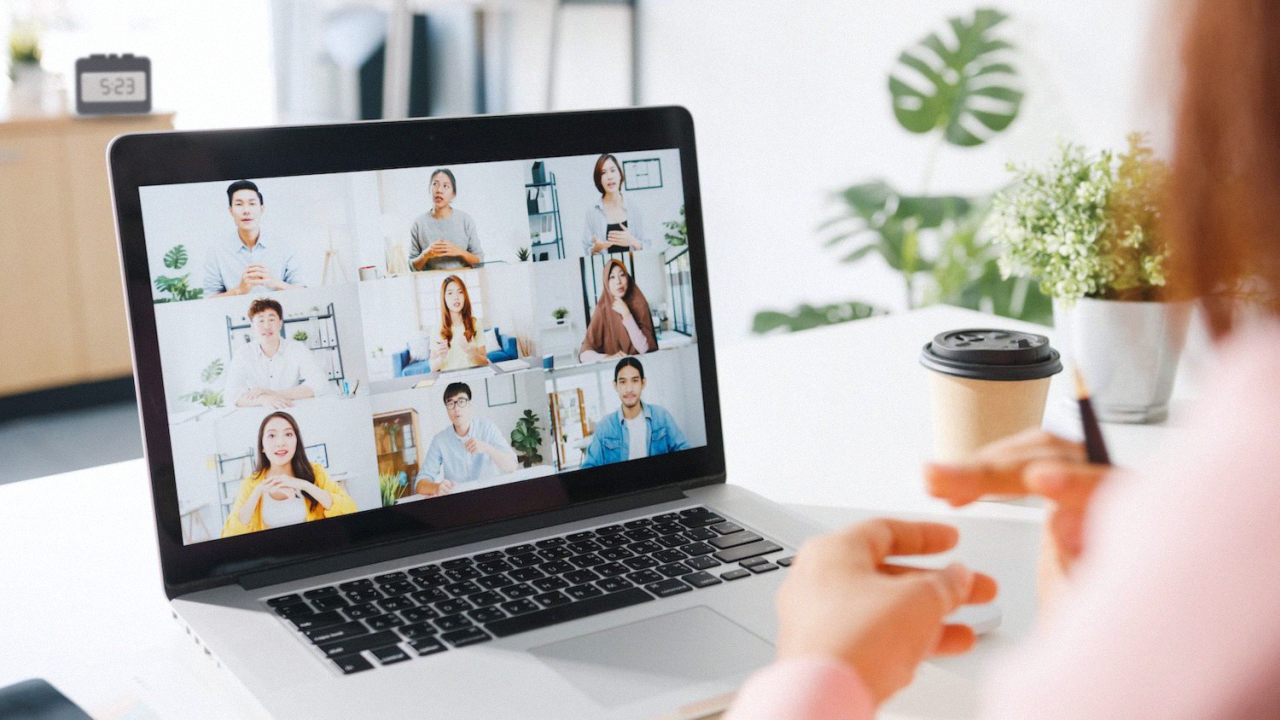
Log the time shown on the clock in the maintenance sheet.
5:23
